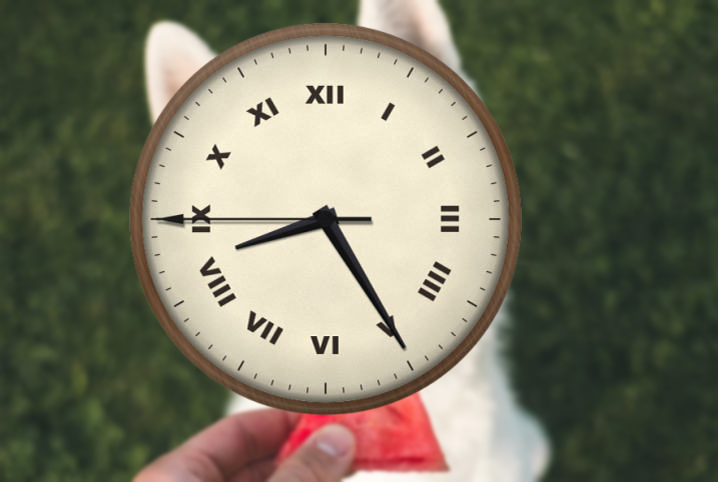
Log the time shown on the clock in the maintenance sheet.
8:24:45
